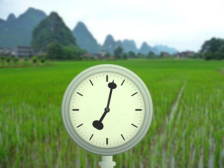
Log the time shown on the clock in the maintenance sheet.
7:02
